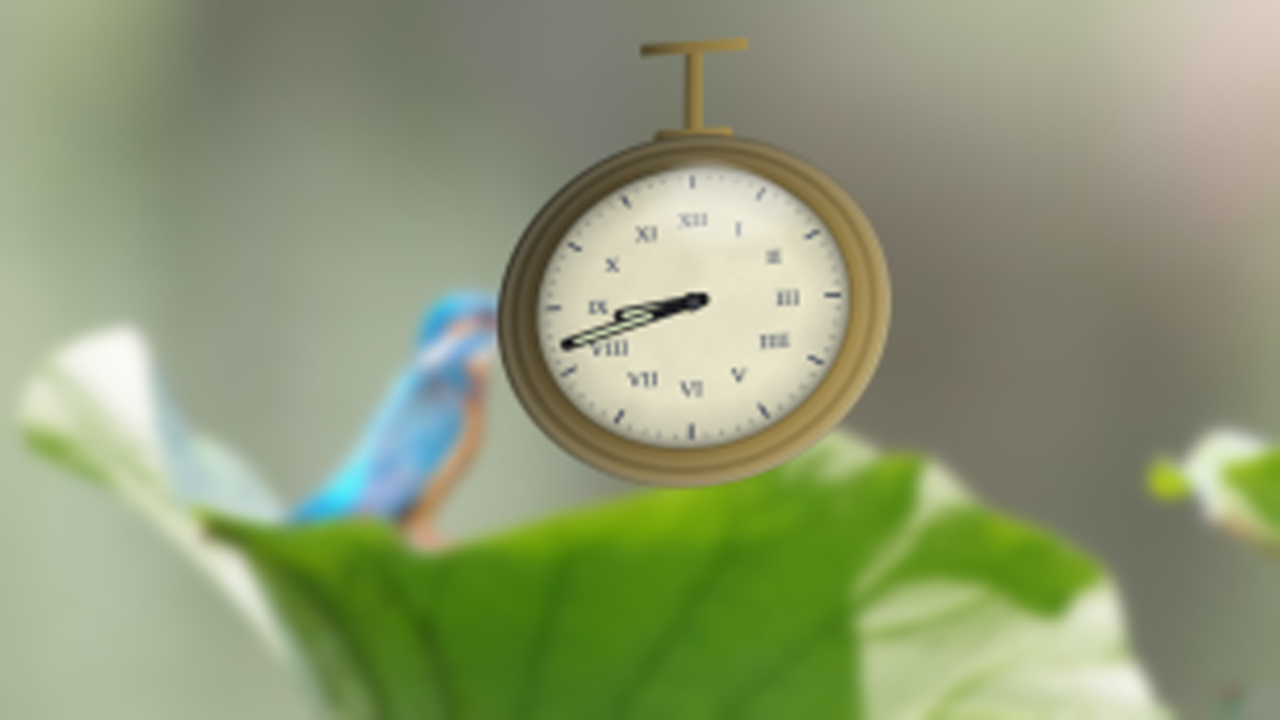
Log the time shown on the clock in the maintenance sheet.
8:42
